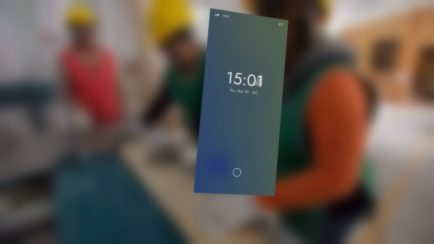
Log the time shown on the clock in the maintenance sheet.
15:01
